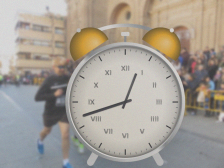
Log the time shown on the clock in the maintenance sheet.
12:42
